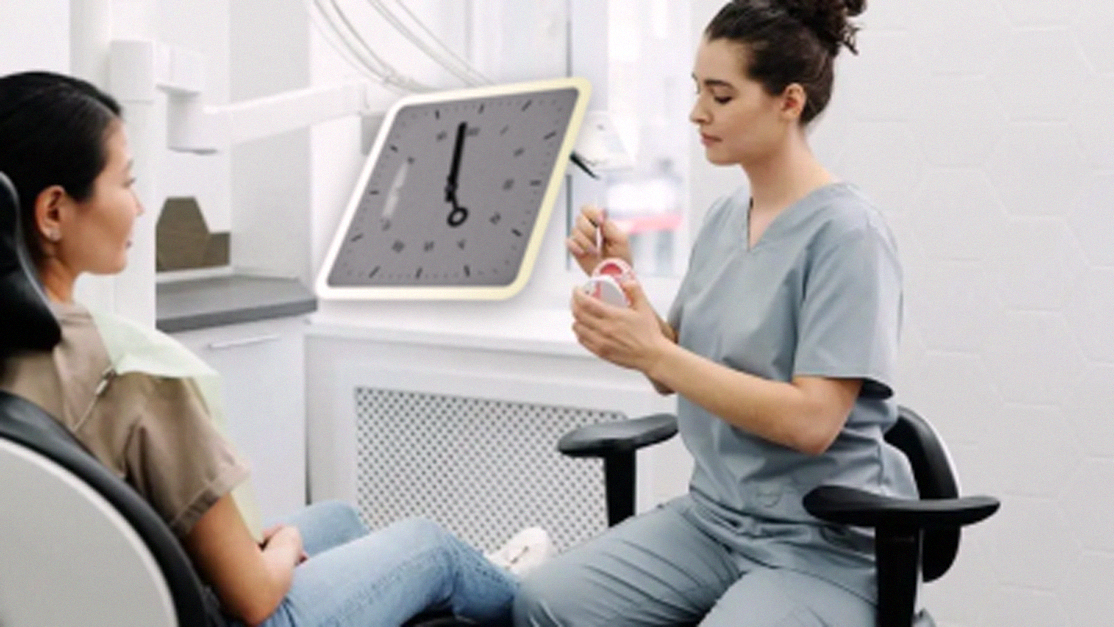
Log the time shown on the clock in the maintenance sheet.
4:58
